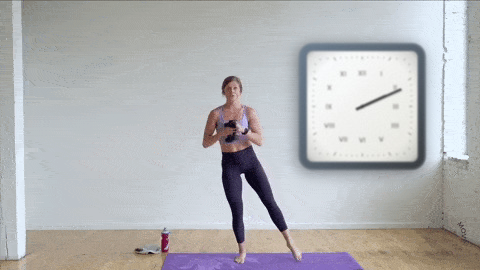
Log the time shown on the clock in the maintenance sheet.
2:11
